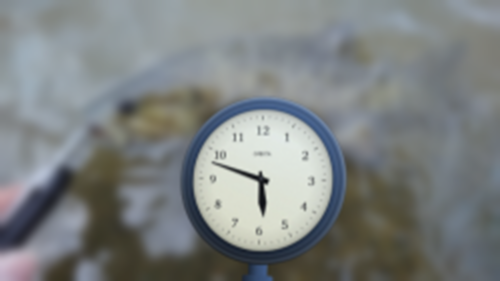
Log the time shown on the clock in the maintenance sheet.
5:48
